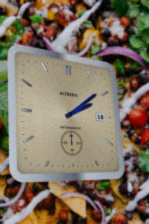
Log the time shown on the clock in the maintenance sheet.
2:09
